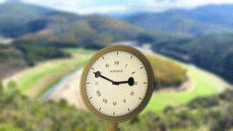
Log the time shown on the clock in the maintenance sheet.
2:49
